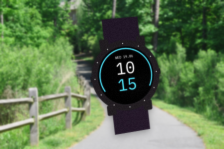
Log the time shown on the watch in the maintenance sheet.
10:15
